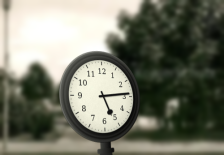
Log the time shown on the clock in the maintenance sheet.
5:14
